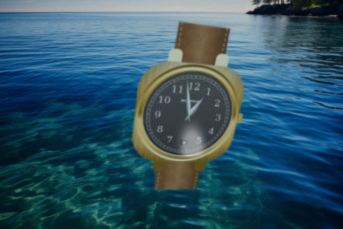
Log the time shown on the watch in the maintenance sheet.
12:58
